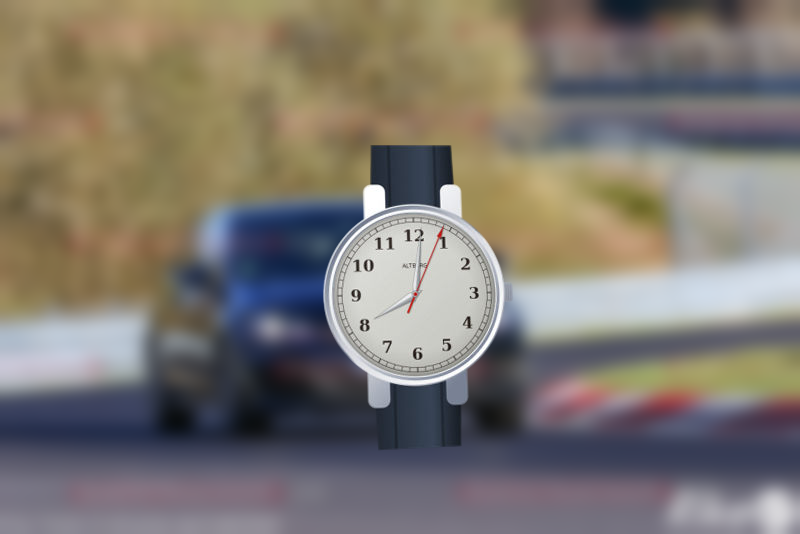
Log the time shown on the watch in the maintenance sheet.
8:01:04
